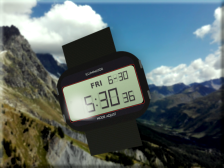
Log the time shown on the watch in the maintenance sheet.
5:30:36
